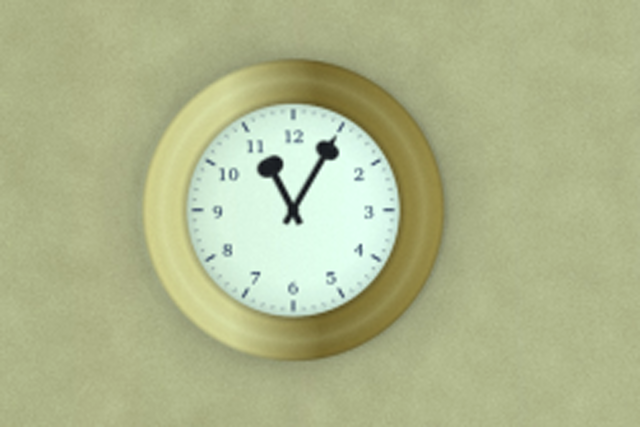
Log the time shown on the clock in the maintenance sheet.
11:05
